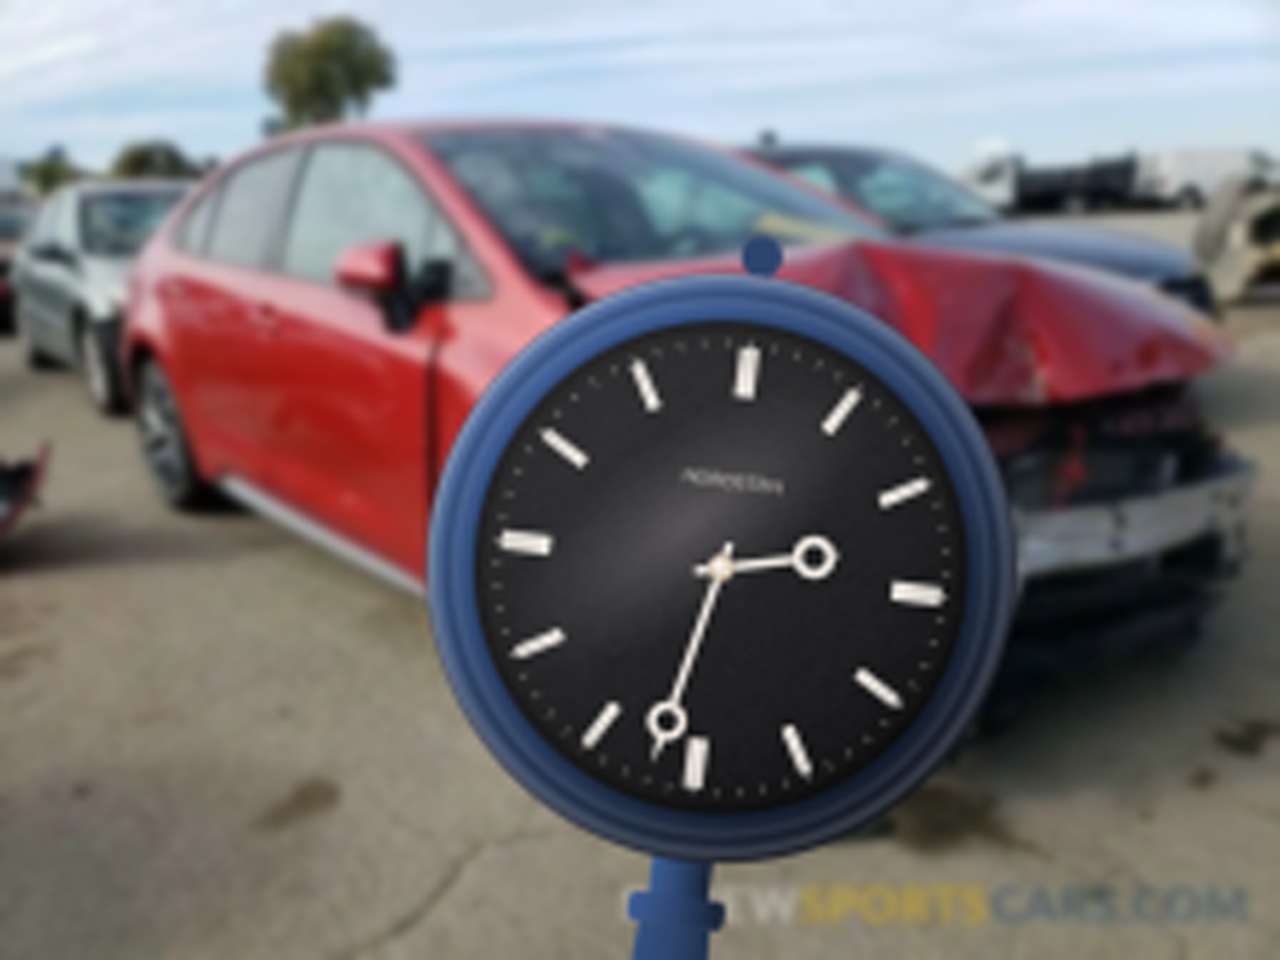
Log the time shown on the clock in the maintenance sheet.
2:32
